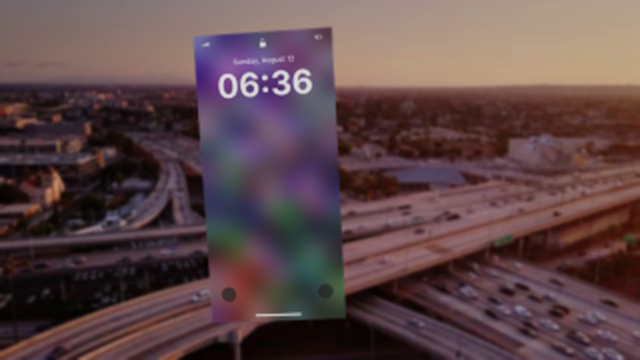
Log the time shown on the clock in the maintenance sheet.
6:36
